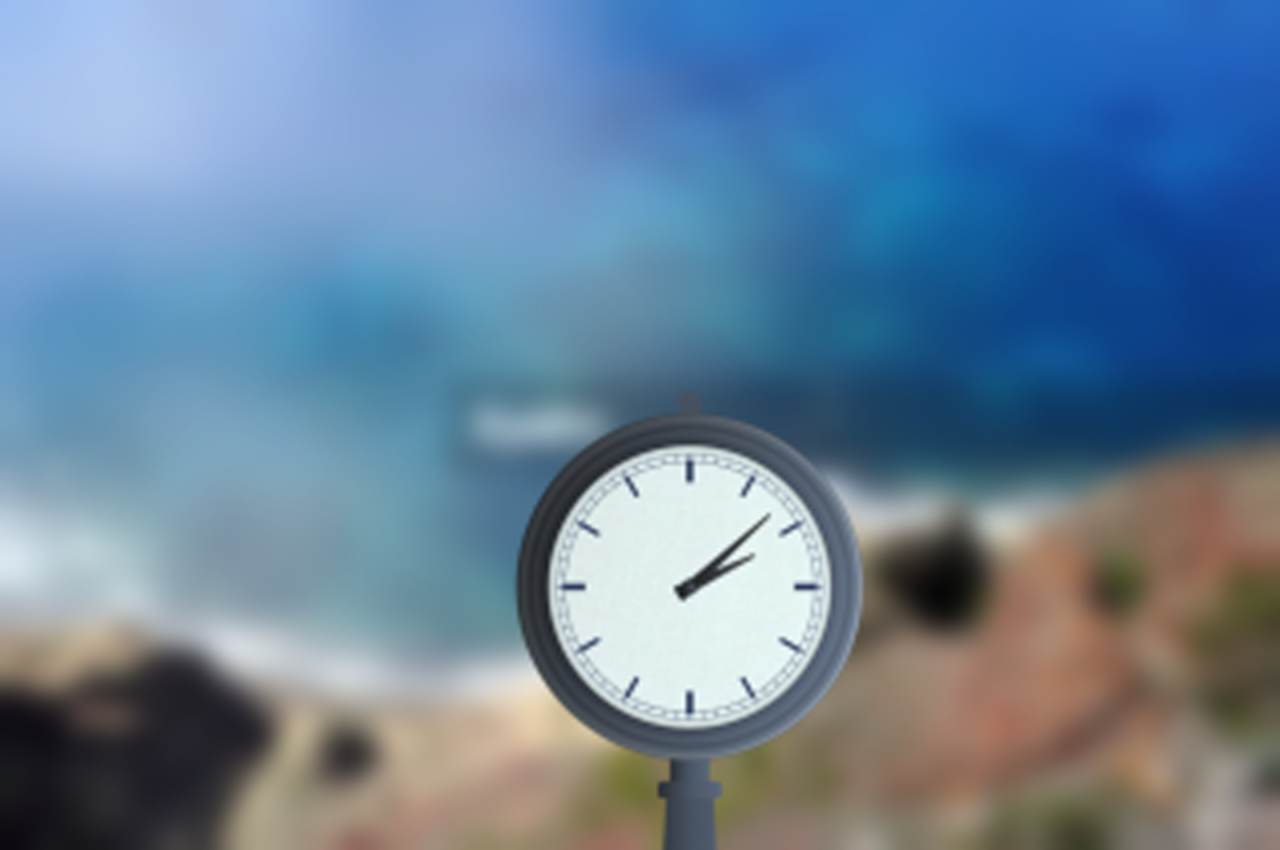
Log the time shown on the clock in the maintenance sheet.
2:08
